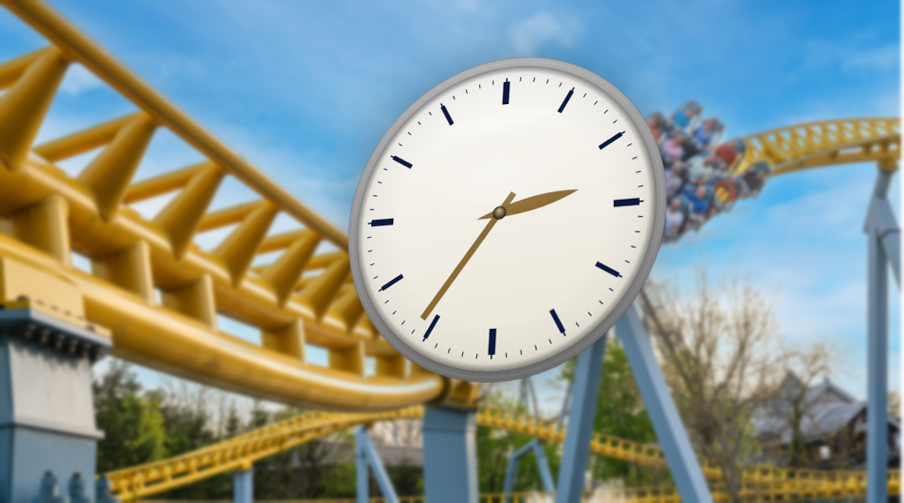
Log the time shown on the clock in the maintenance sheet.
2:36
